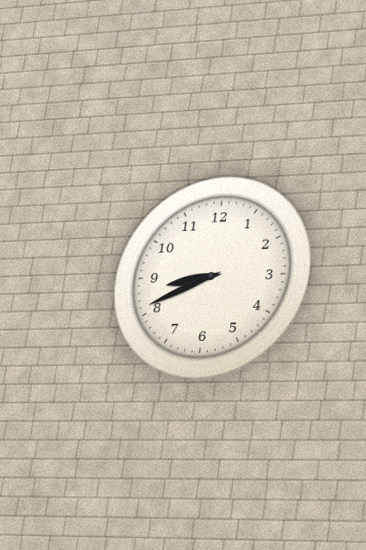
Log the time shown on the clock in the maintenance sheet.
8:41
